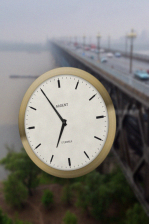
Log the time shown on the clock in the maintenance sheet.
6:55
